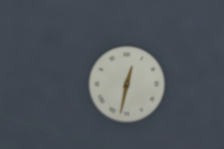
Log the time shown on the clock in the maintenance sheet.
12:32
